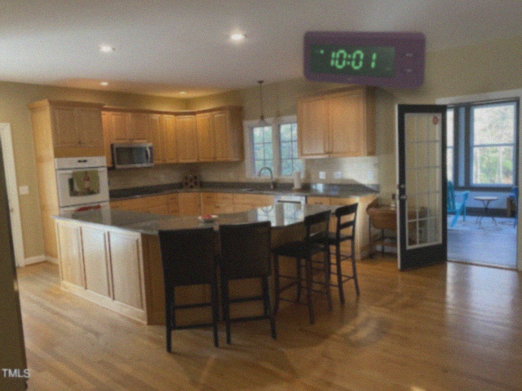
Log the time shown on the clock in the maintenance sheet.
10:01
